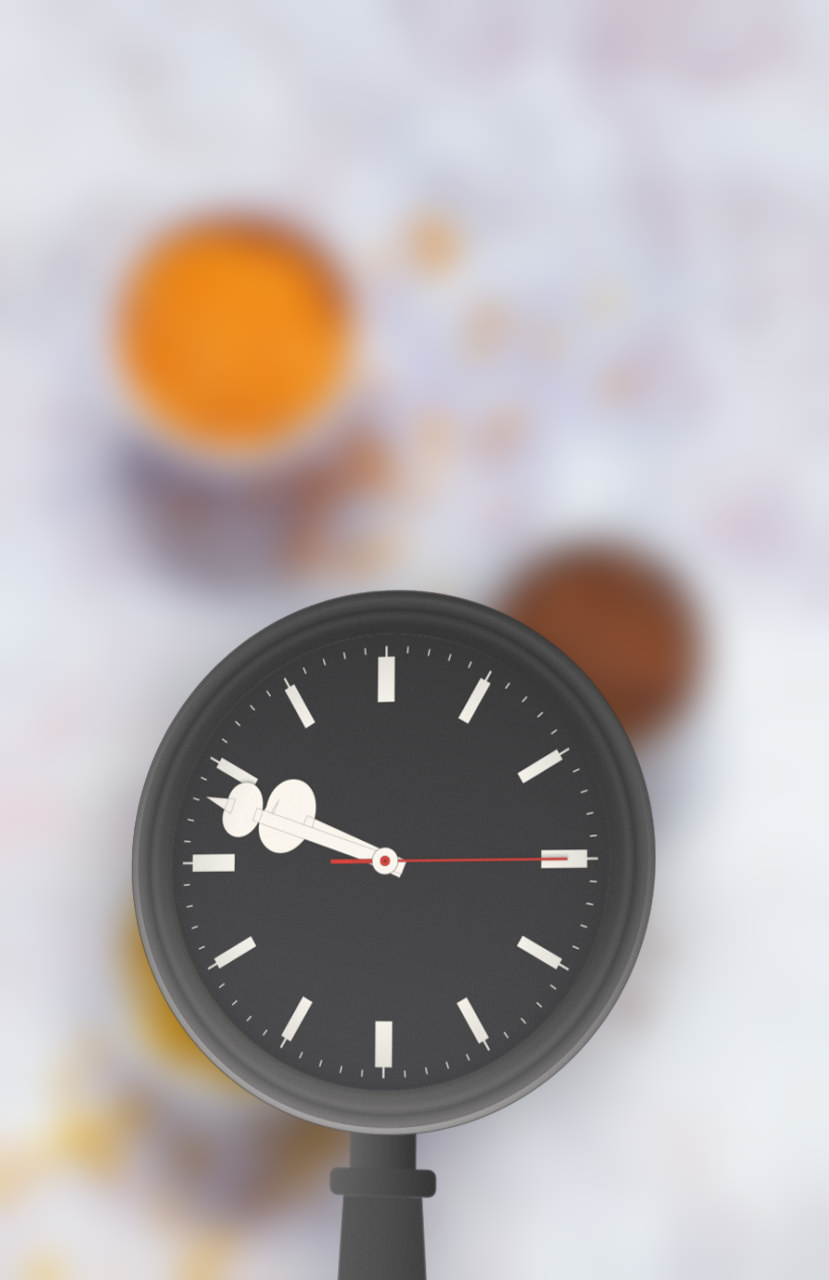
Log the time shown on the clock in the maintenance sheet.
9:48:15
